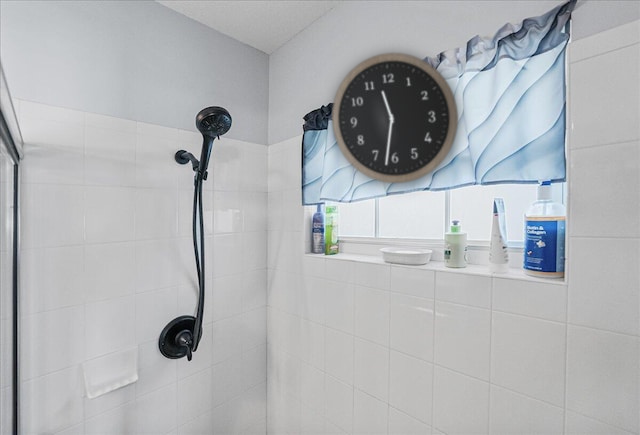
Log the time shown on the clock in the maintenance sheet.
11:32
